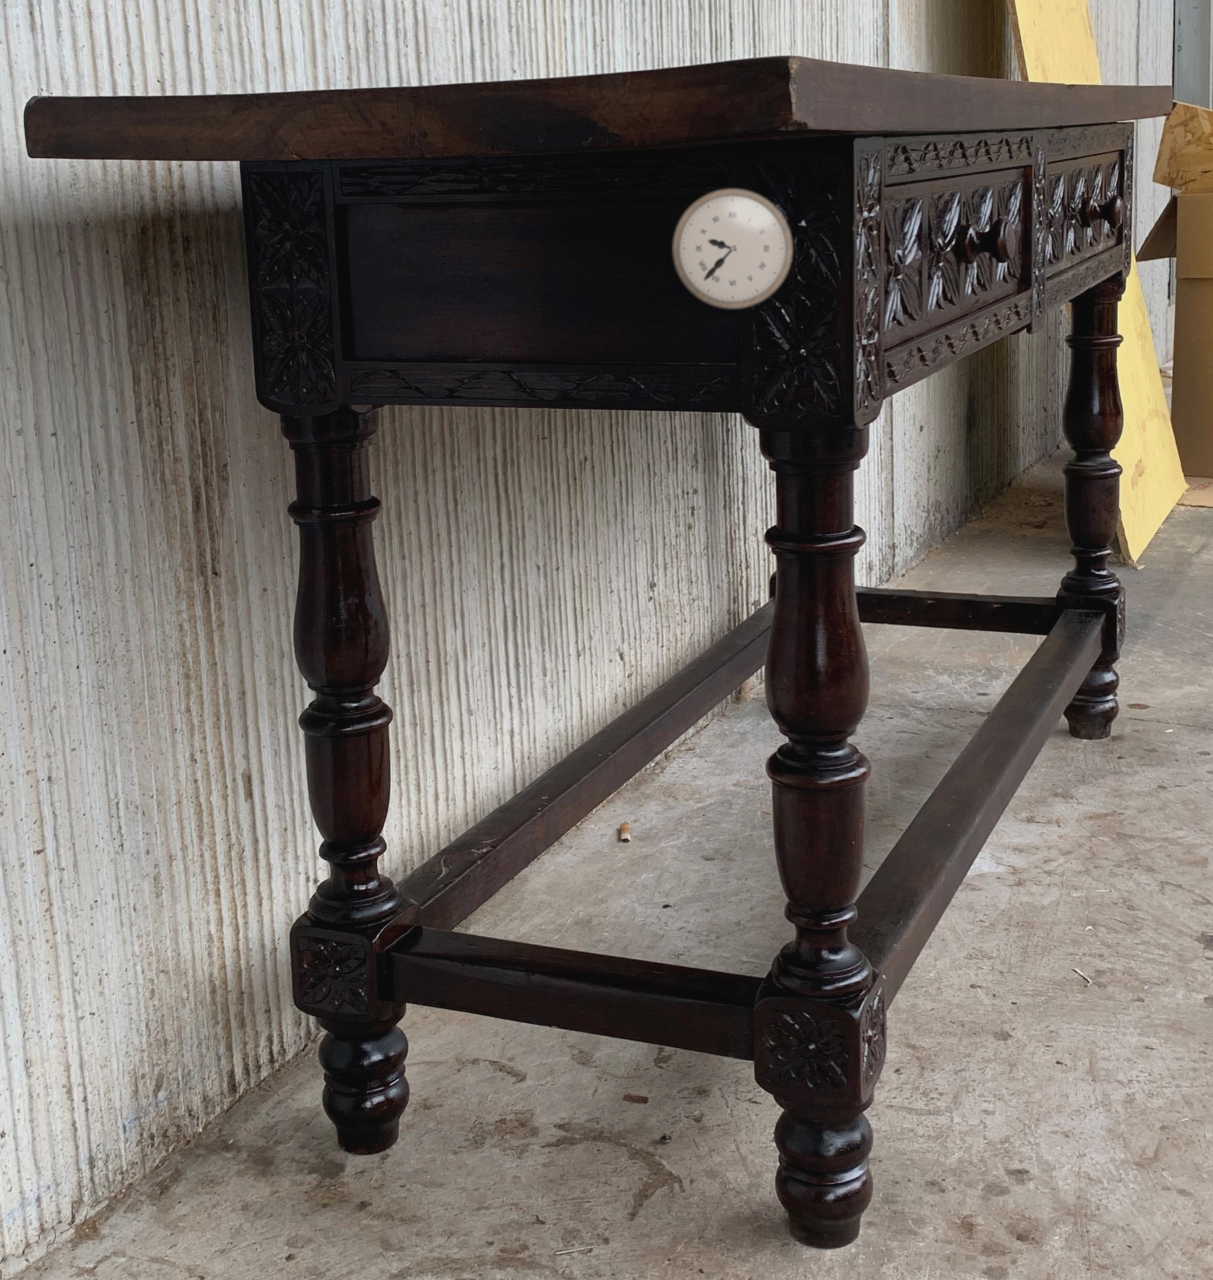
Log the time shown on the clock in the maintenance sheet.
9:37
